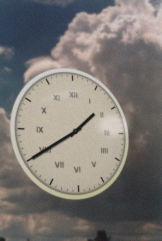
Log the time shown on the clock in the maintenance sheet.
1:40
